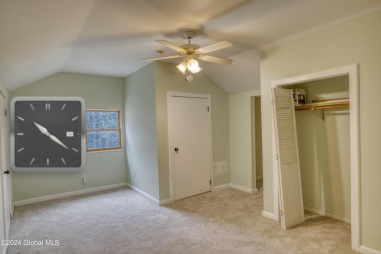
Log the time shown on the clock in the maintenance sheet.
10:21
